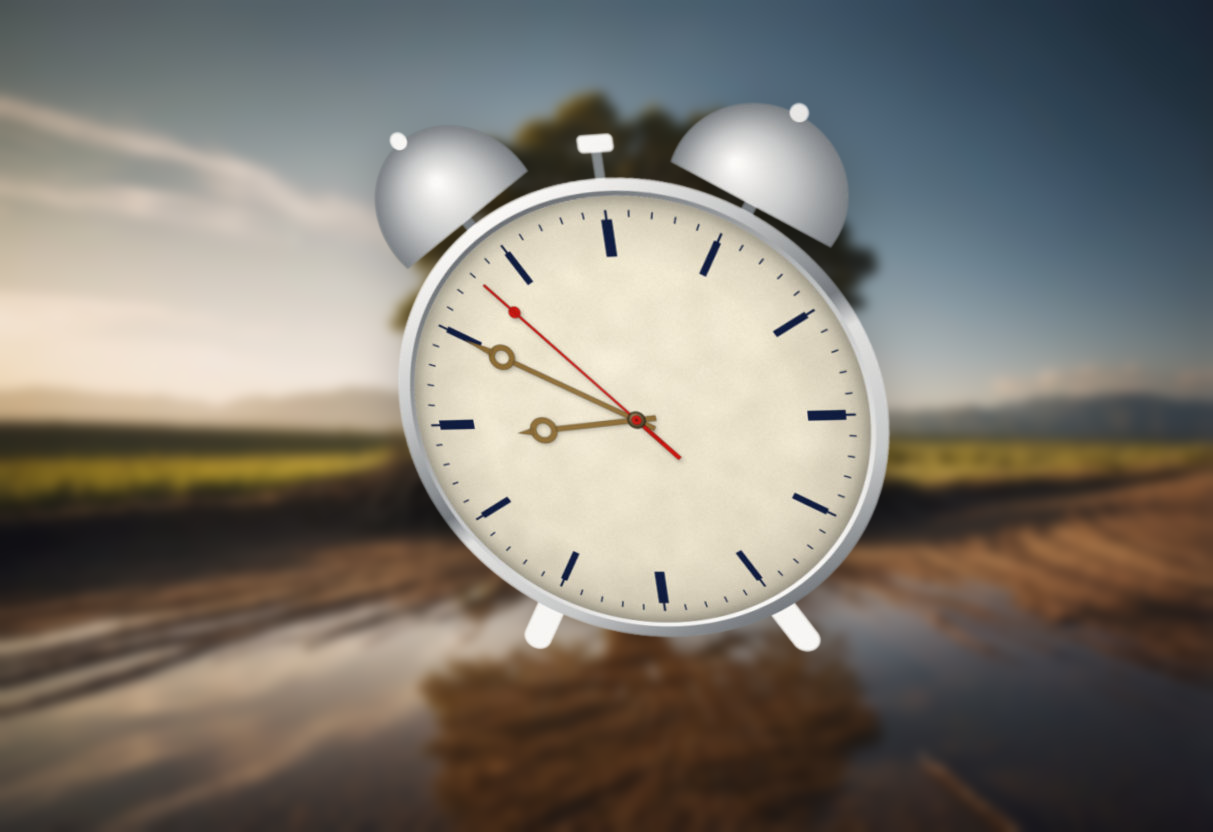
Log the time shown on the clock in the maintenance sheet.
8:49:53
